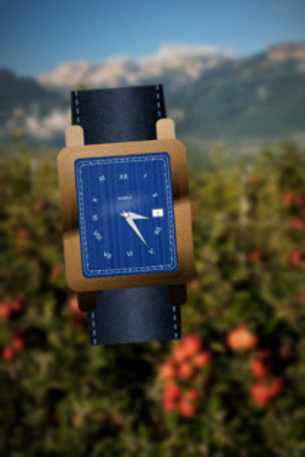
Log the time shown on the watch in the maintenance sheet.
3:25
